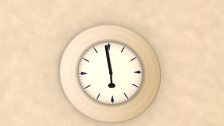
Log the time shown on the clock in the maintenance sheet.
5:59
